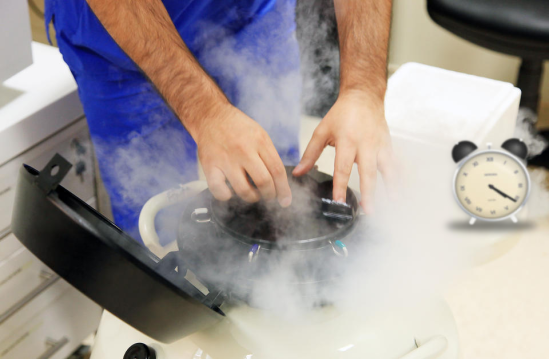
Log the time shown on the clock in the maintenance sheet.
4:21
